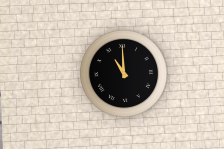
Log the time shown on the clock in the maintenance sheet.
11:00
